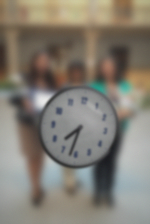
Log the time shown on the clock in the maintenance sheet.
7:32
